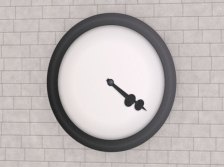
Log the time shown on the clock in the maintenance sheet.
4:21
